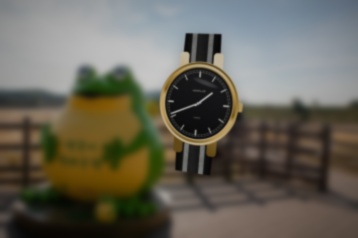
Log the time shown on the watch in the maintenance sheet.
1:41
